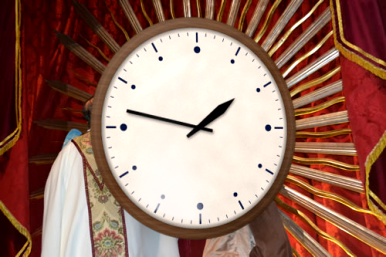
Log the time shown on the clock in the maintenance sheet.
1:47
